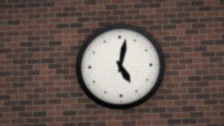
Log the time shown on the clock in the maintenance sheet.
5:02
